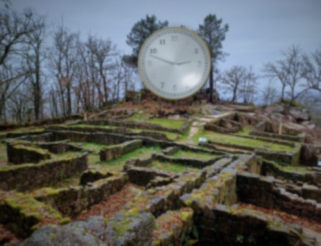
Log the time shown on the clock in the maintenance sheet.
2:48
